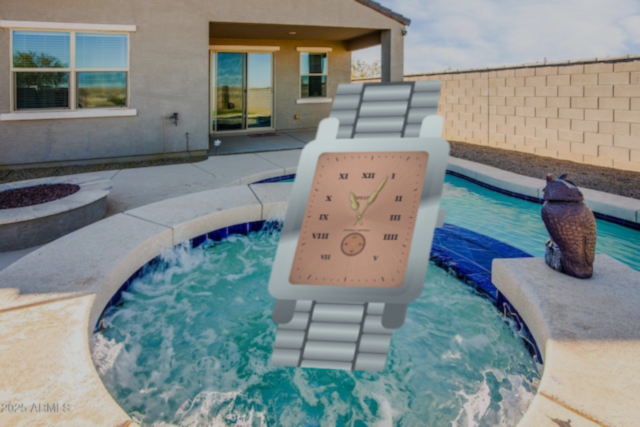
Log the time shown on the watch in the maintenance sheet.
11:04
